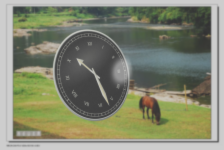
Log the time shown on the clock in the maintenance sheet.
10:27
